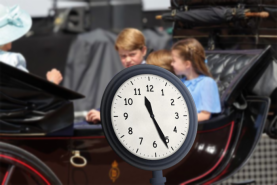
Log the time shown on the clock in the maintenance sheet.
11:26
